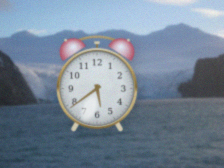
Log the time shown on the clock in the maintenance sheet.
5:39
